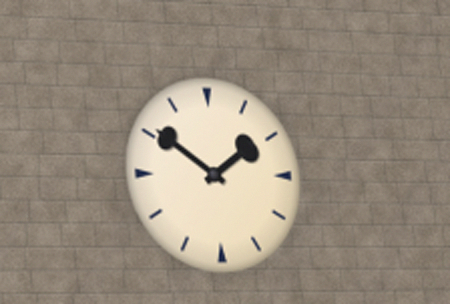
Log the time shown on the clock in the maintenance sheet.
1:51
